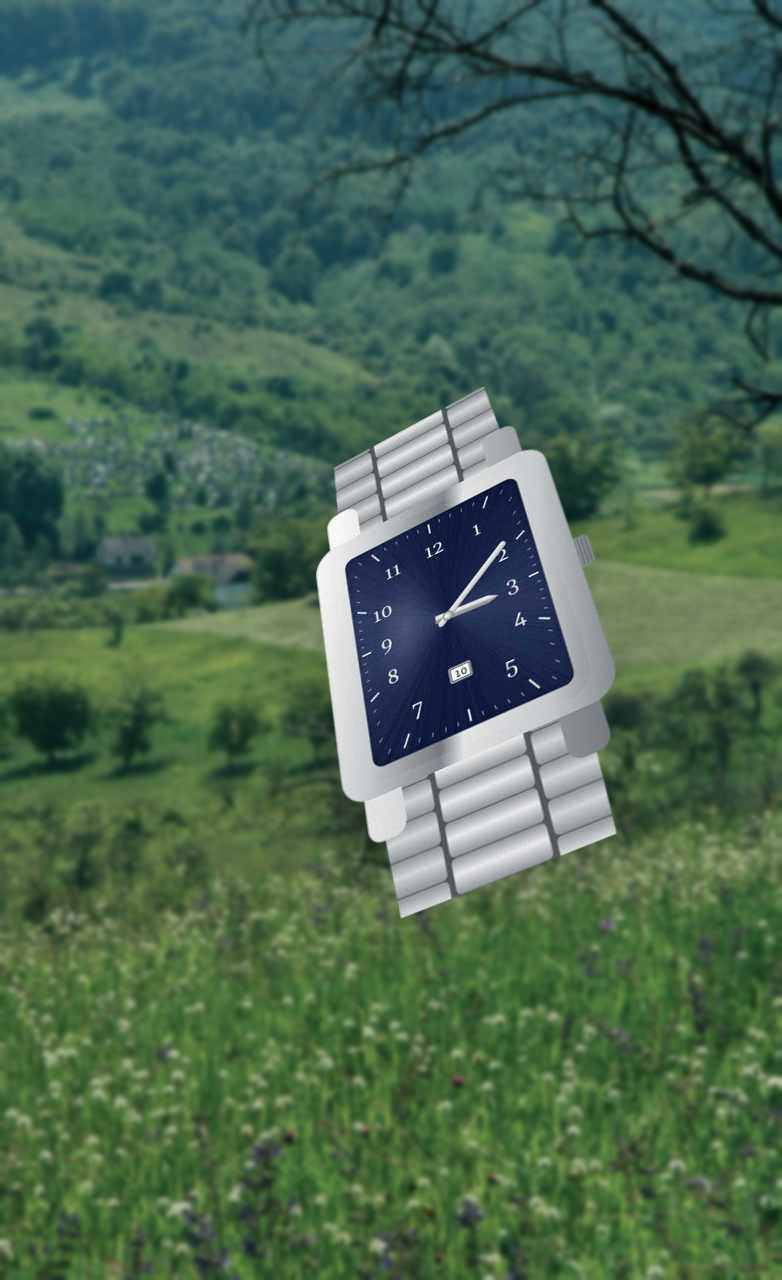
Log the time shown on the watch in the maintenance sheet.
3:09
